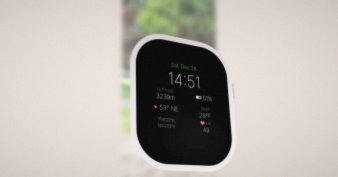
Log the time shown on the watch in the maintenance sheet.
14:51
